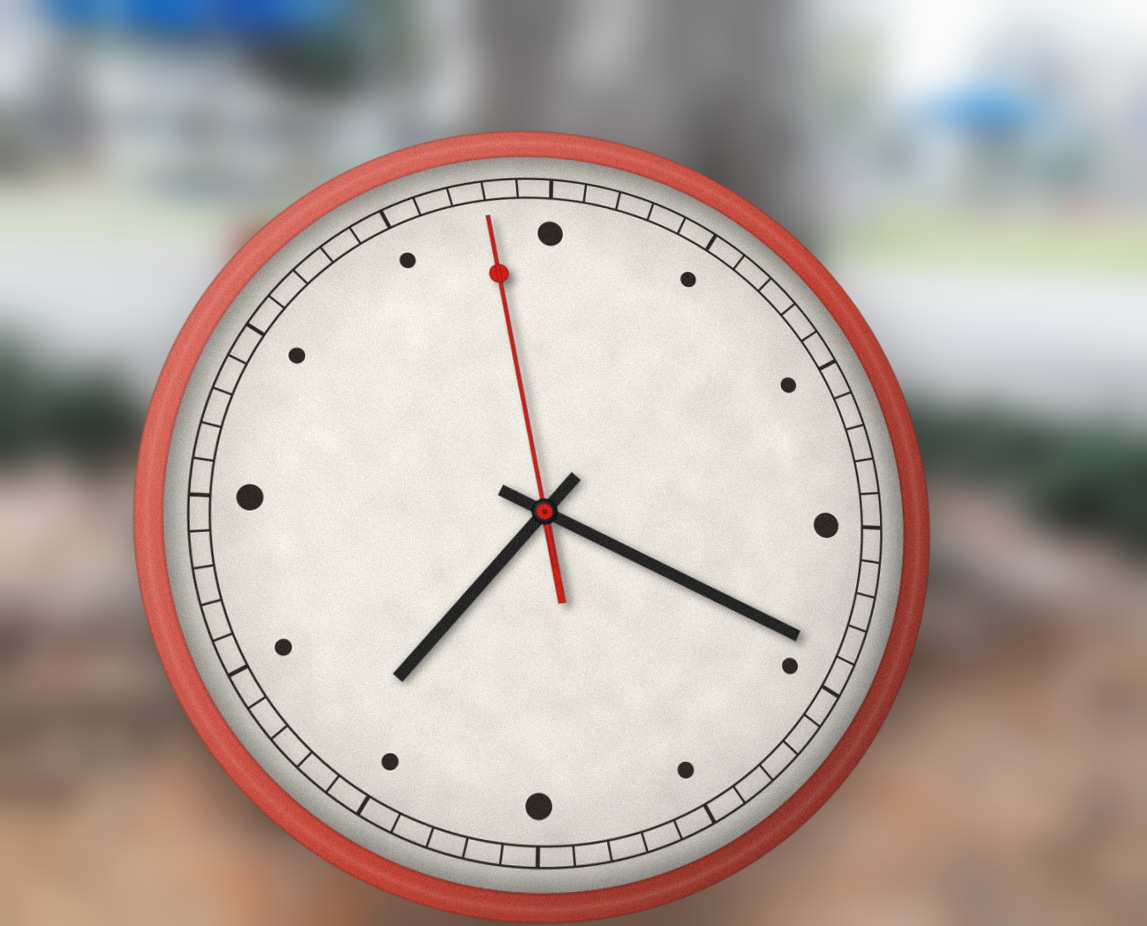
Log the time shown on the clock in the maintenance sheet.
7:18:58
